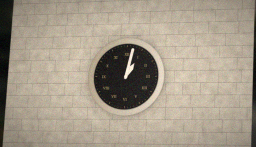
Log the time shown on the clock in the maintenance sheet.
1:02
